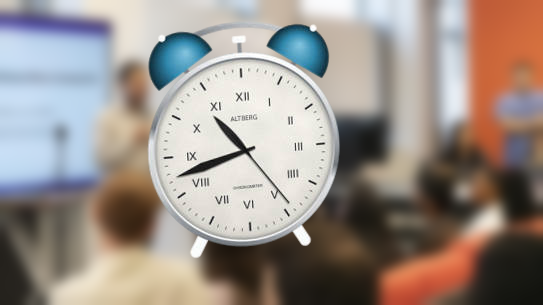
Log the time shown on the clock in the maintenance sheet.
10:42:24
